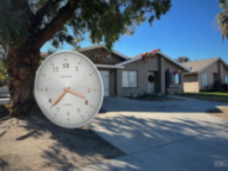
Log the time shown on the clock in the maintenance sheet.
3:38
